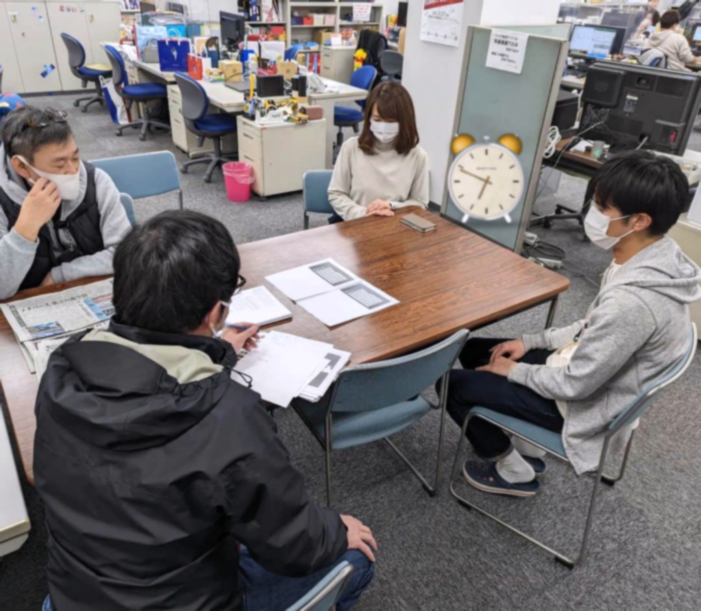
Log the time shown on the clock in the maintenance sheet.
6:49
